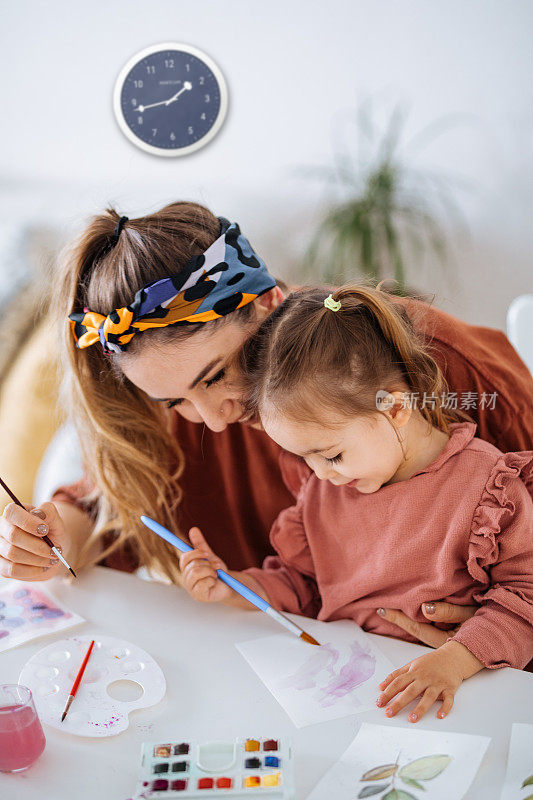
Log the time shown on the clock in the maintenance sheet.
1:43
